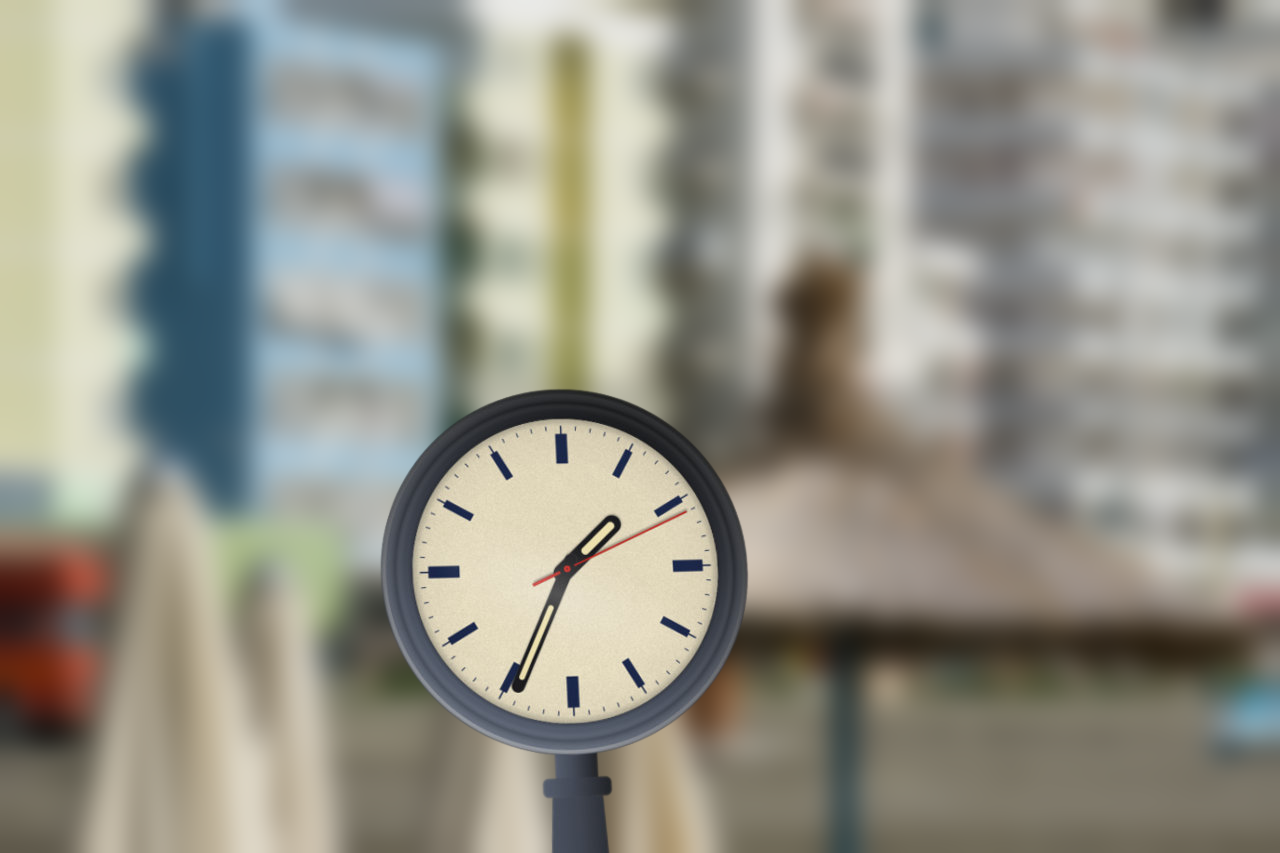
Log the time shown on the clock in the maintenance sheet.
1:34:11
